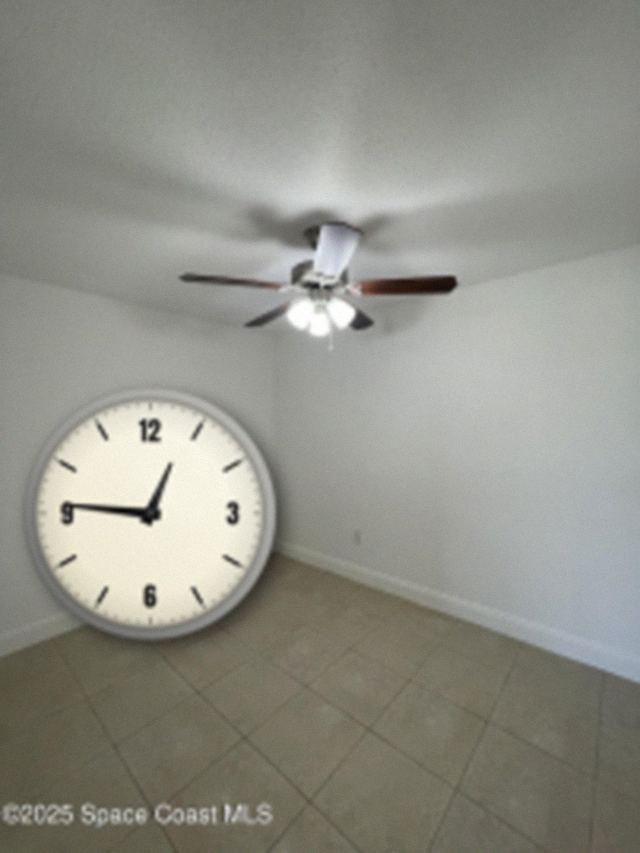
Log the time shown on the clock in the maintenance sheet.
12:46
